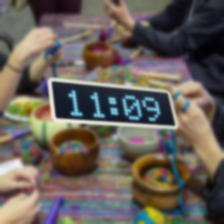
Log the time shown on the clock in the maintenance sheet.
11:09
